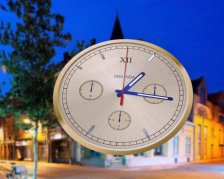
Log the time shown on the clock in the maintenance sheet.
1:16
